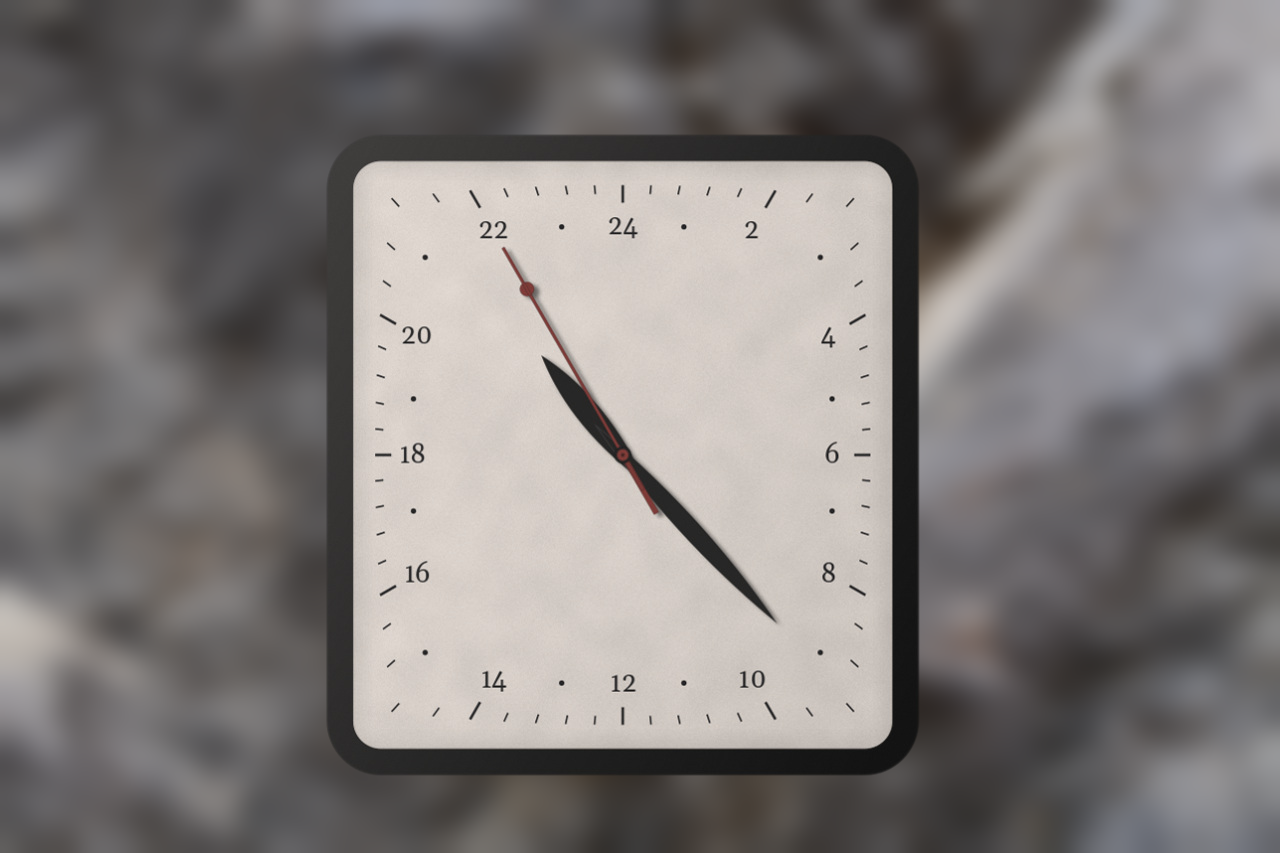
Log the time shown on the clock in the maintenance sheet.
21:22:55
